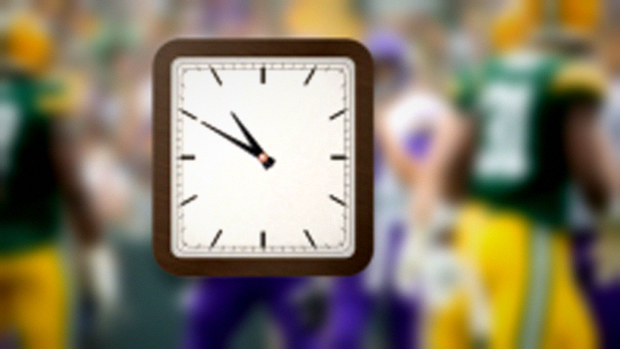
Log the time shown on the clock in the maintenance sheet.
10:50
